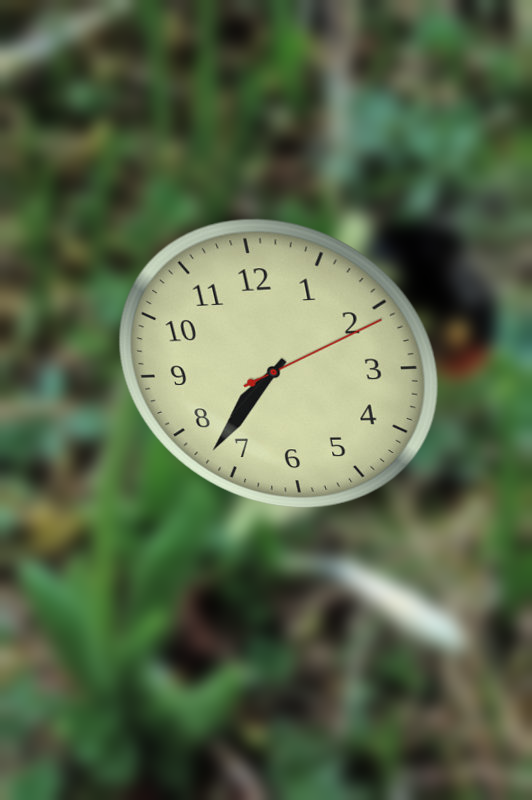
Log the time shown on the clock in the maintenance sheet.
7:37:11
